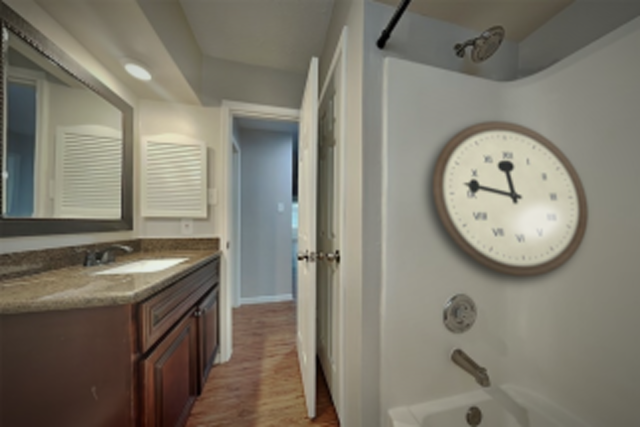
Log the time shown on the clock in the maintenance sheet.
11:47
